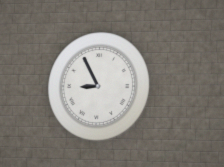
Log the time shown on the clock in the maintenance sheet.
8:55
